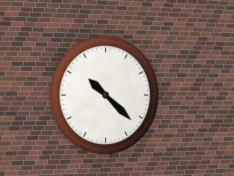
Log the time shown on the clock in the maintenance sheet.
10:22
